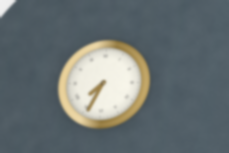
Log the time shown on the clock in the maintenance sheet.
7:34
